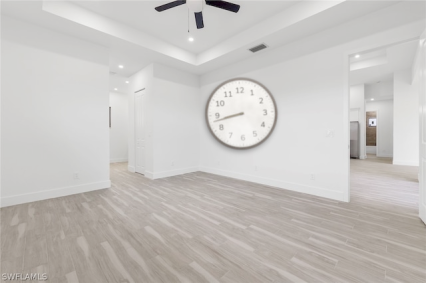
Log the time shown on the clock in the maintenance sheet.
8:43
